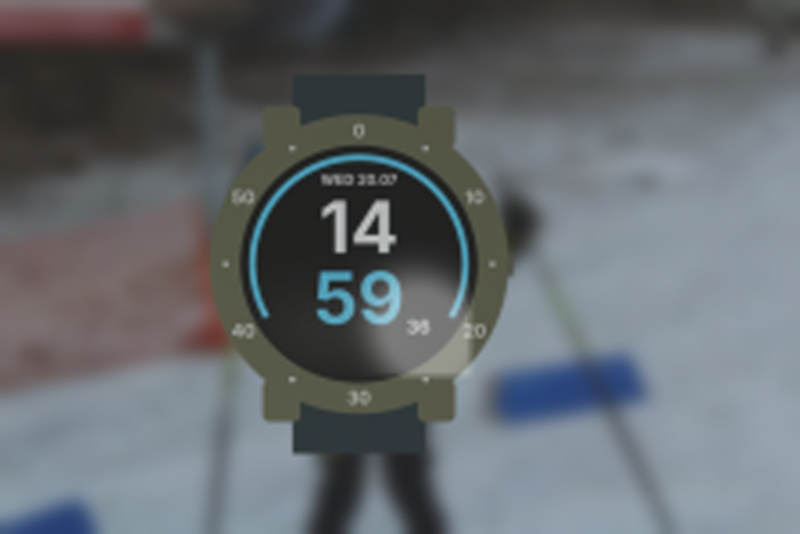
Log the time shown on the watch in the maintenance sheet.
14:59
